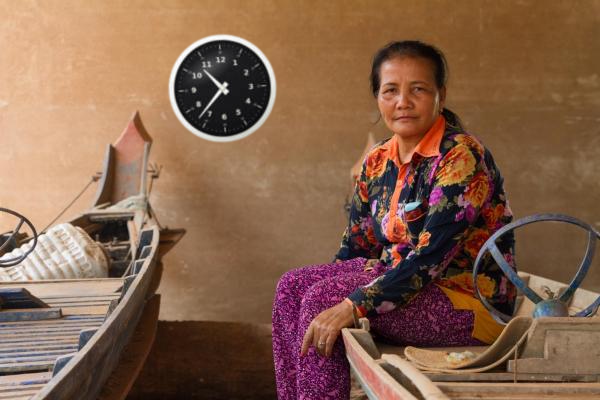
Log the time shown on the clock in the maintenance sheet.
10:37
